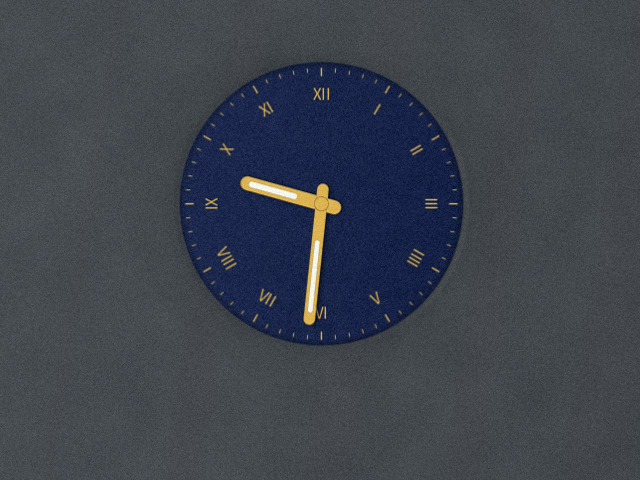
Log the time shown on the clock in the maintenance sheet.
9:31
